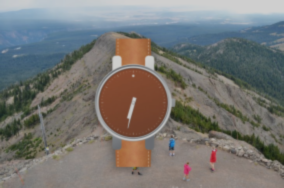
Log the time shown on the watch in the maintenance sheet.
6:32
